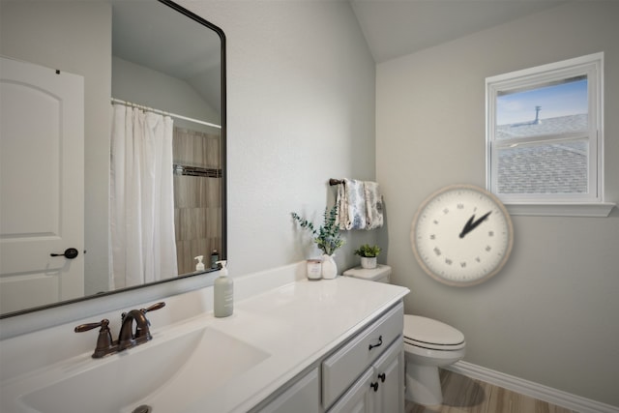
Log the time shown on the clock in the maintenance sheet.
1:09
